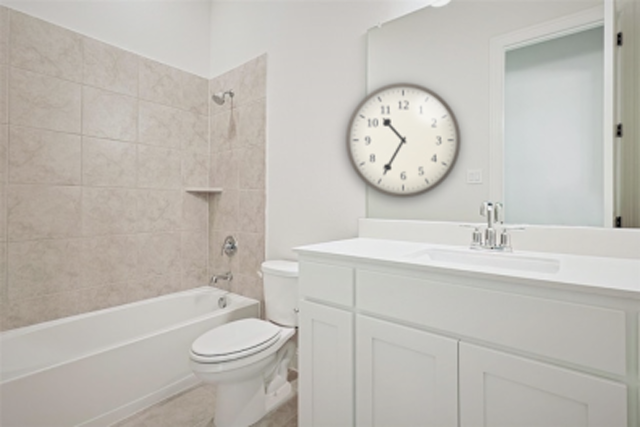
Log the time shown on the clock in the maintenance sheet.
10:35
